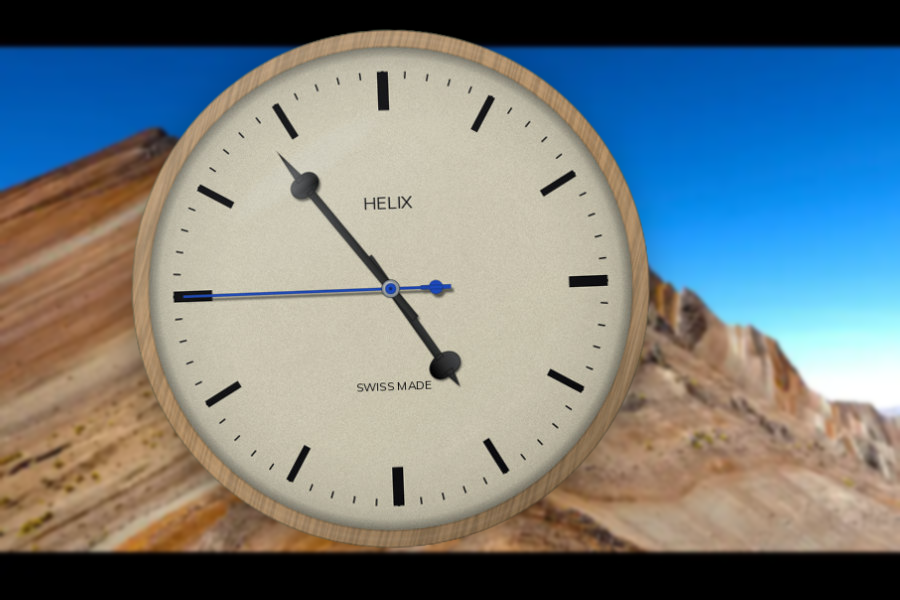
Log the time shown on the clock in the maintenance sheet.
4:53:45
